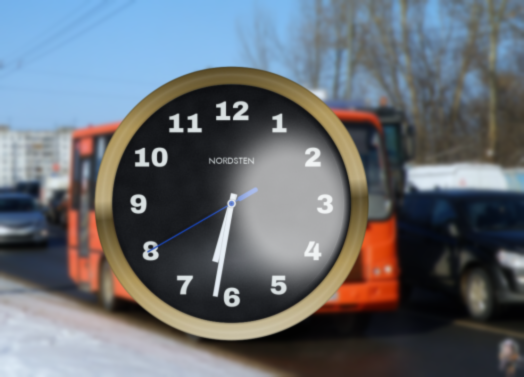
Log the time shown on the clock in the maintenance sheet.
6:31:40
